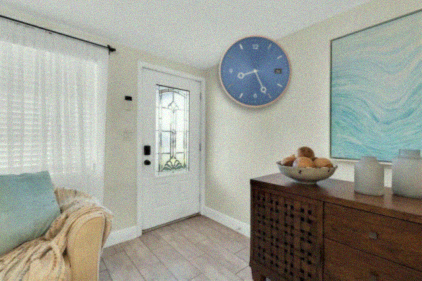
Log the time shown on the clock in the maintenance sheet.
8:26
